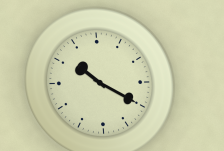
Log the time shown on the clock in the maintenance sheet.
10:20
